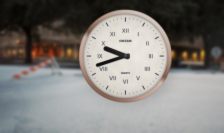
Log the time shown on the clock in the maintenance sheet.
9:42
